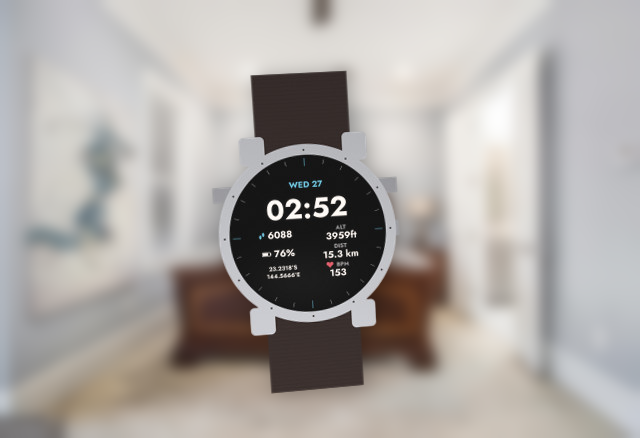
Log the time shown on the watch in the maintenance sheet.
2:52
